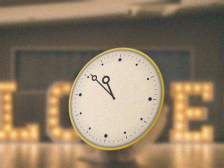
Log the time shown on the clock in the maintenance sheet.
10:51
